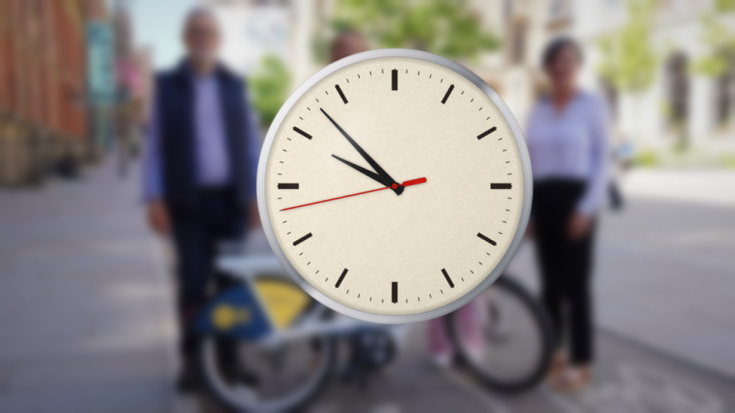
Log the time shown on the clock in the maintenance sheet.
9:52:43
